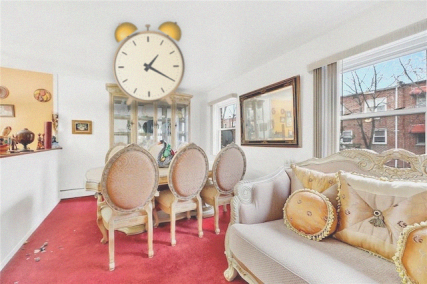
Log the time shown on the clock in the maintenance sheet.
1:20
